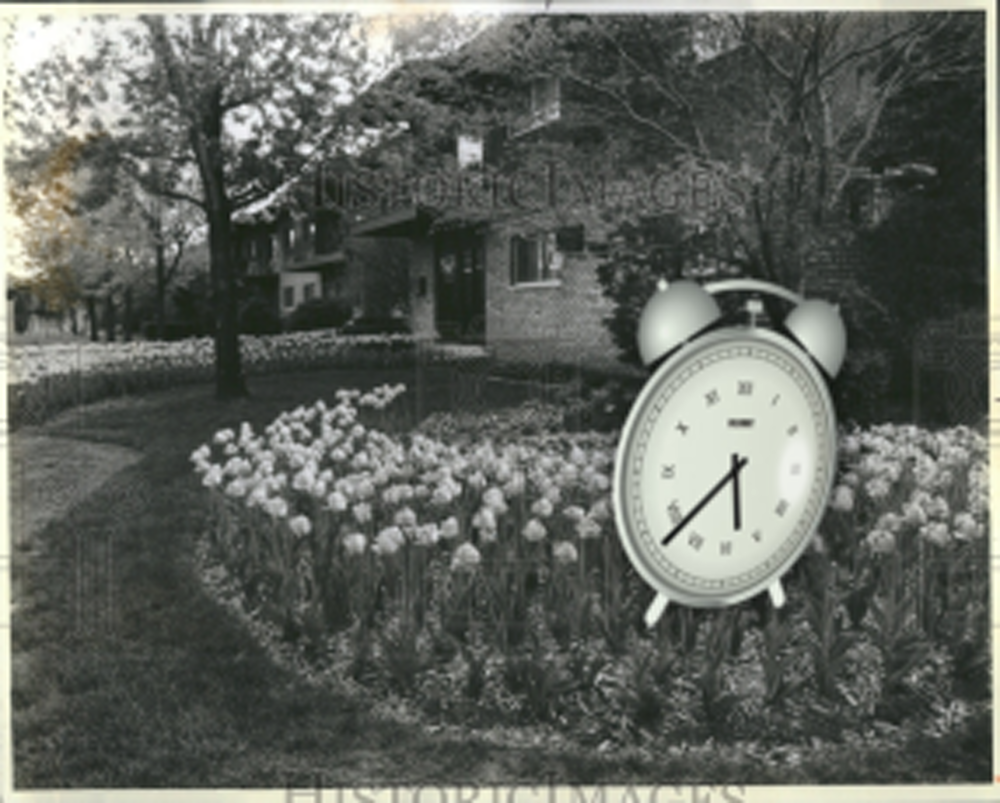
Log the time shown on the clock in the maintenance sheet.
5:38
